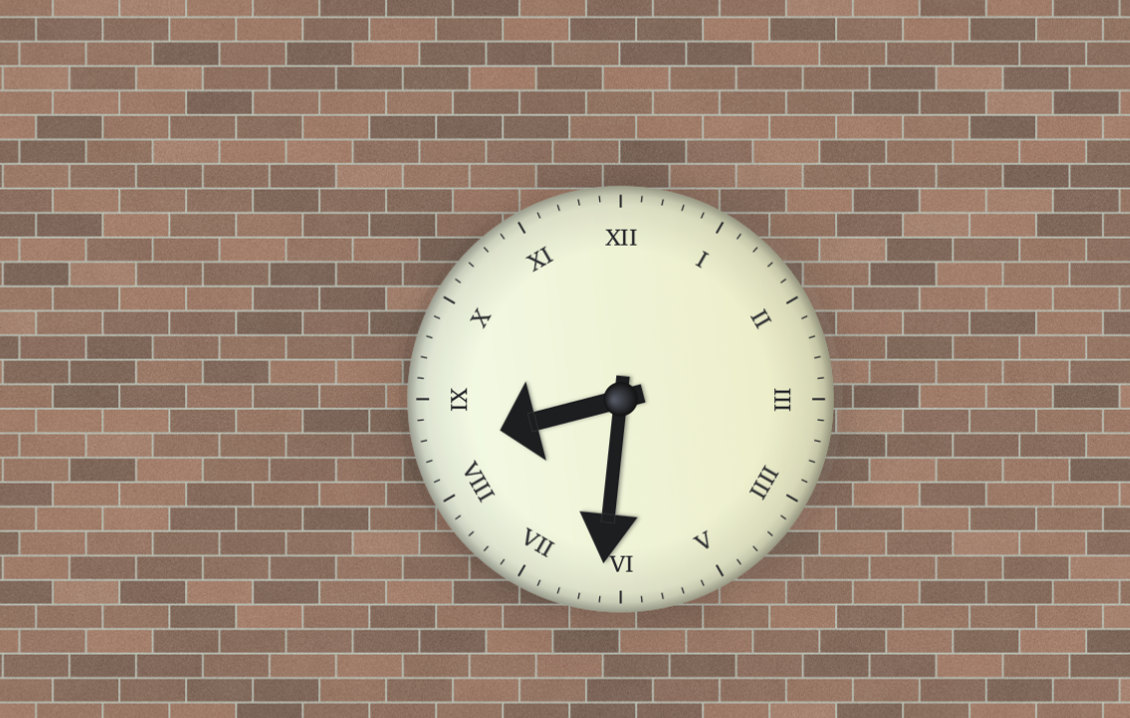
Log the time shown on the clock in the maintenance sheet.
8:31
